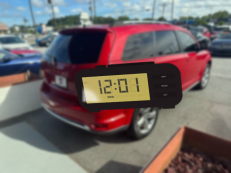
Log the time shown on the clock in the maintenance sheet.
12:01
